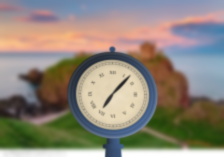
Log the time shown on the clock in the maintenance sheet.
7:07
